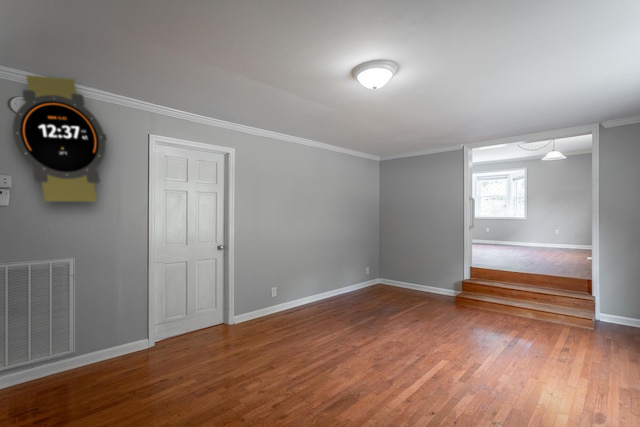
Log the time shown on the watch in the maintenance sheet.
12:37
